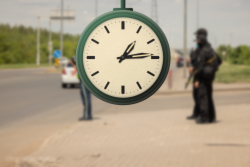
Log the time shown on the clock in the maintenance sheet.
1:14
